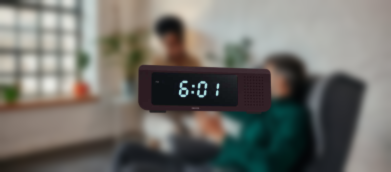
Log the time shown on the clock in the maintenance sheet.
6:01
